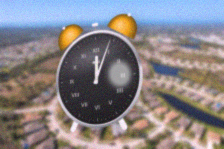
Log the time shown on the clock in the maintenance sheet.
12:04
